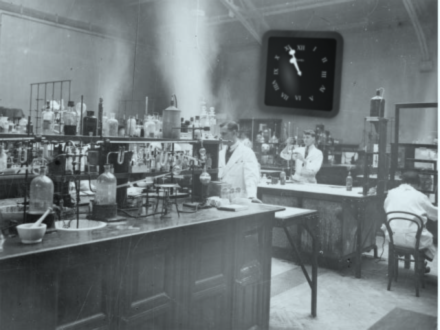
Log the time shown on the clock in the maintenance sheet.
10:56
